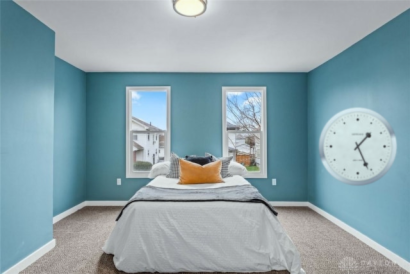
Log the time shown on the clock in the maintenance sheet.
1:26
